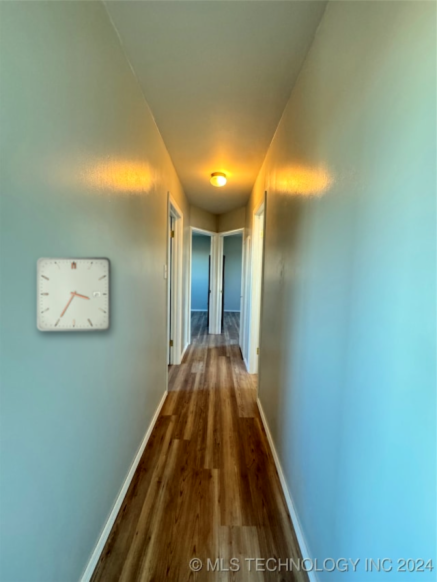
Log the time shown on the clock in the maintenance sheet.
3:35
